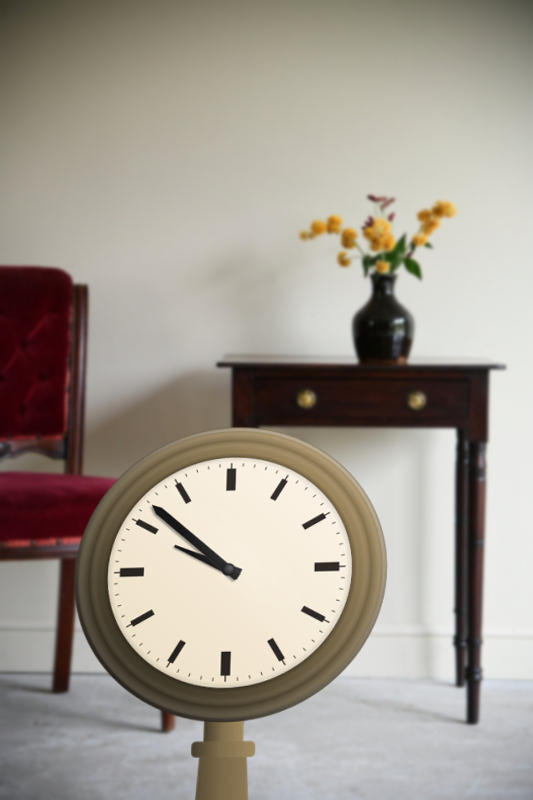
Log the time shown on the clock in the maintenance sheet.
9:52
